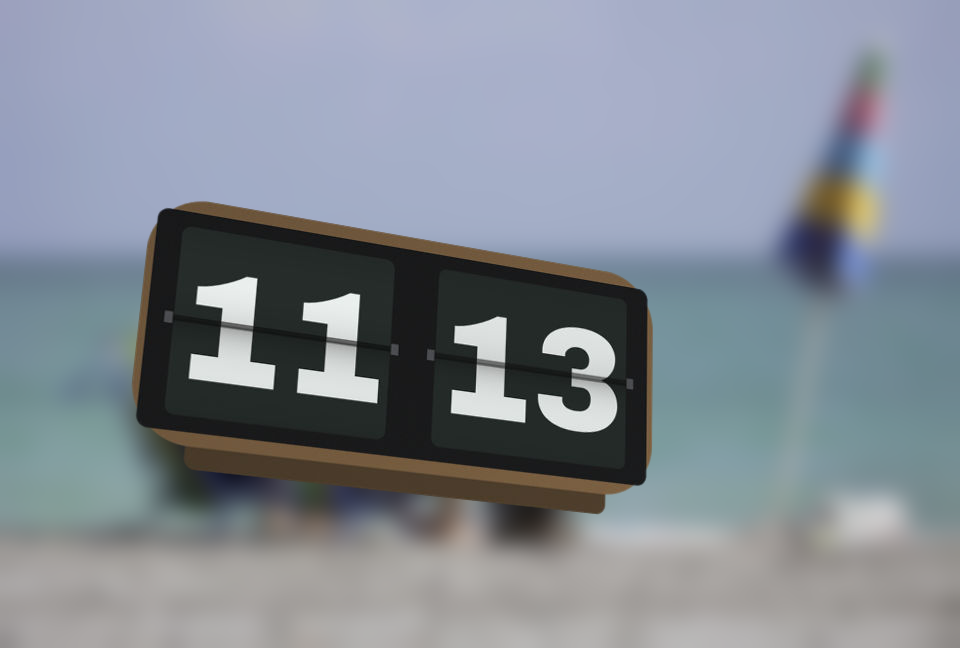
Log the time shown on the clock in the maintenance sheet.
11:13
